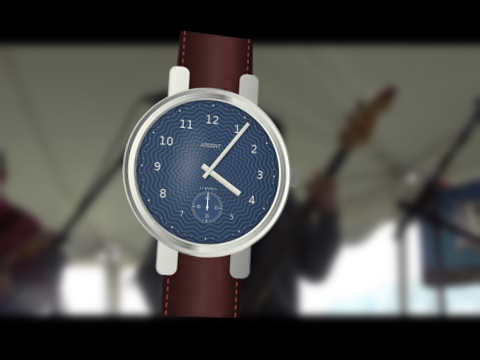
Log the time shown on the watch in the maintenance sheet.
4:06
